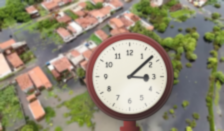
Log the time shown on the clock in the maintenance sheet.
3:08
